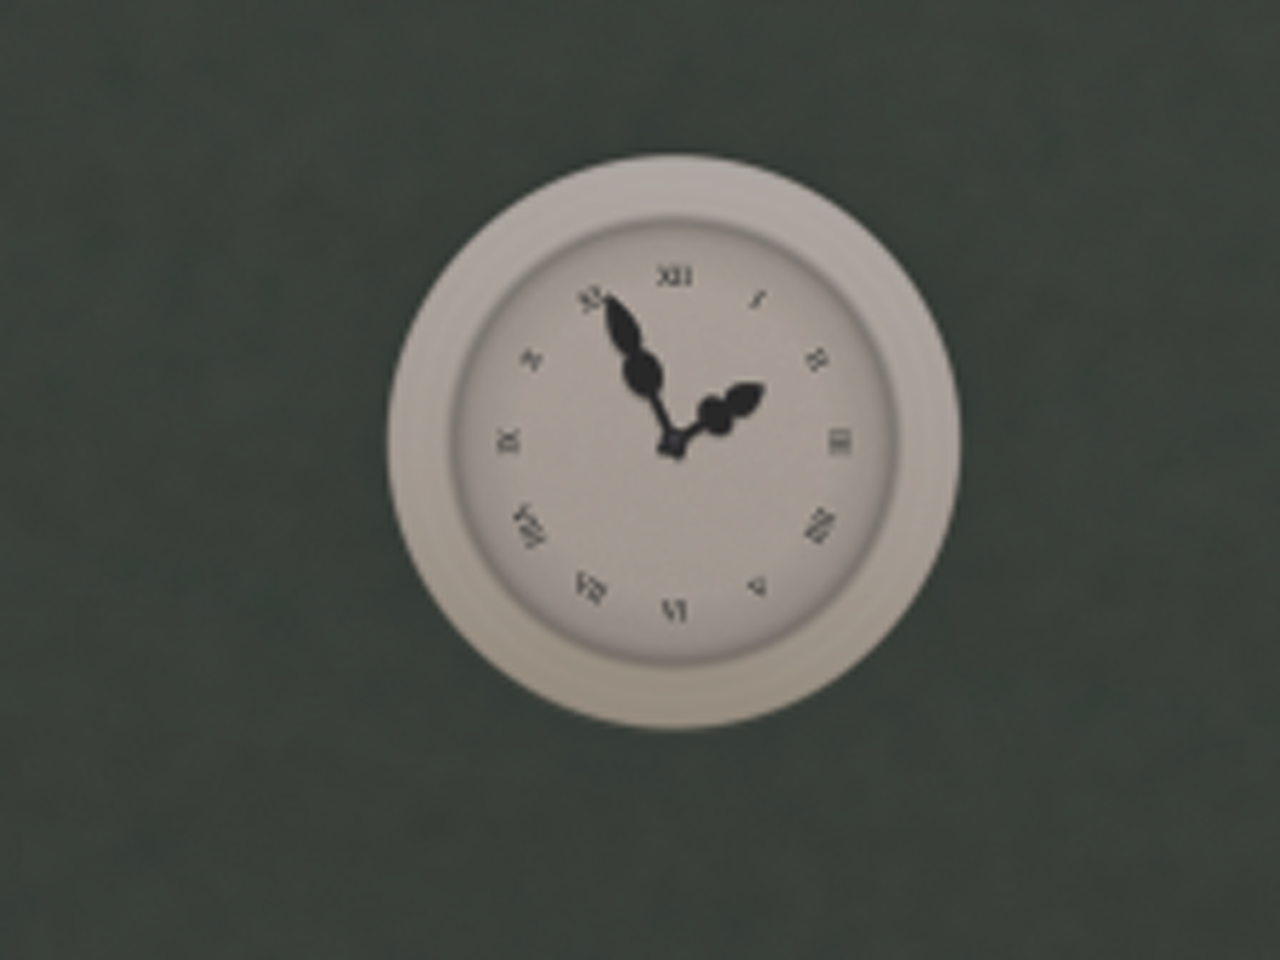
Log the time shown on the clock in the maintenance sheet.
1:56
